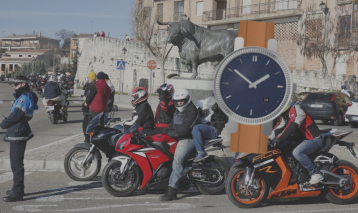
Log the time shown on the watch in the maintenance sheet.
1:51
